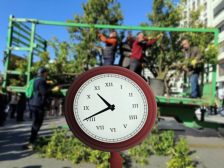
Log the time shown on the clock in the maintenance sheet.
10:41
